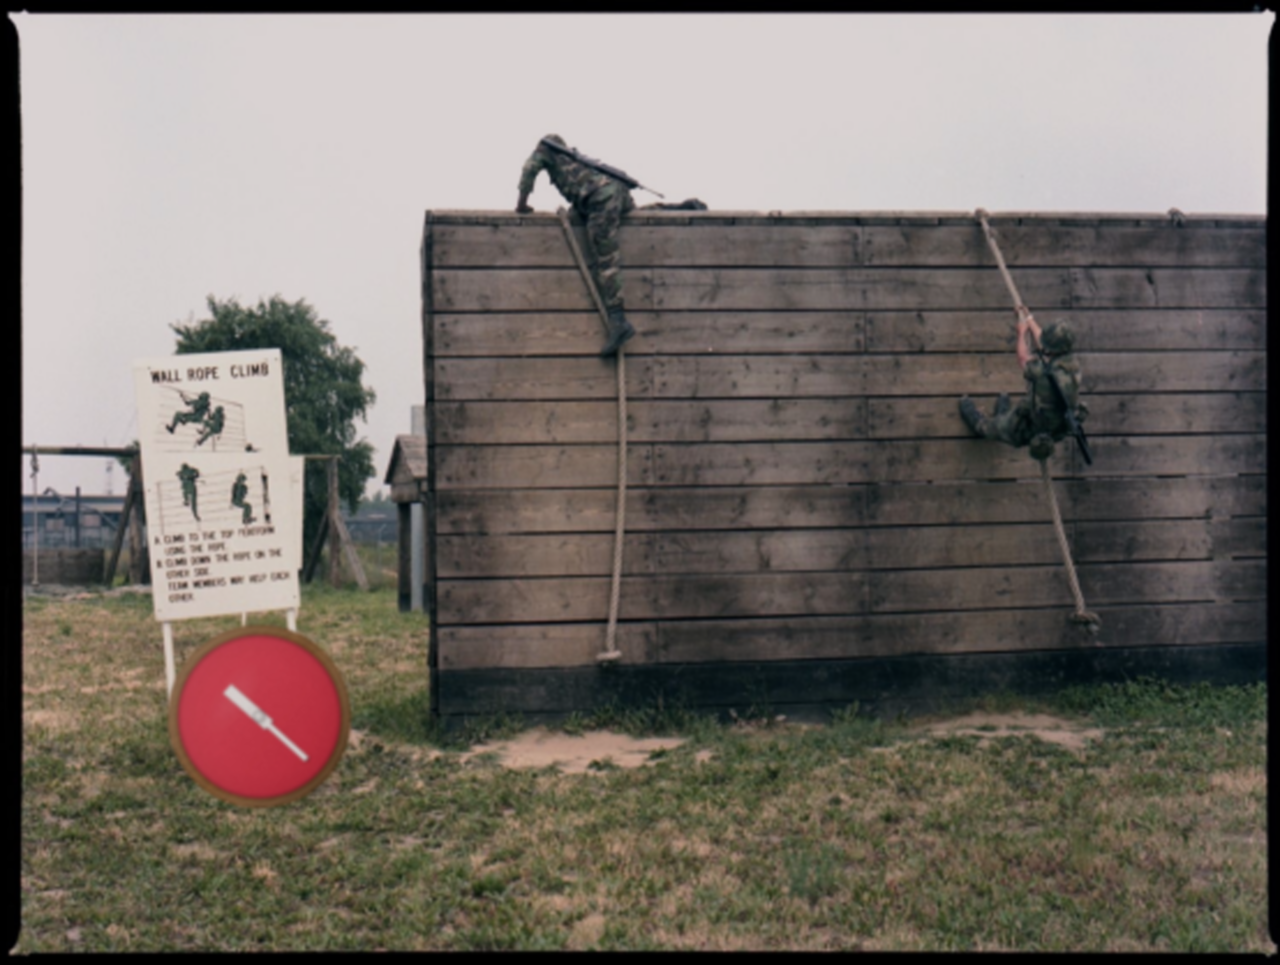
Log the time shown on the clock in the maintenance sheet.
10:22
